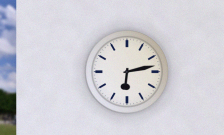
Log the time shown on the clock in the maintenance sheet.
6:13
